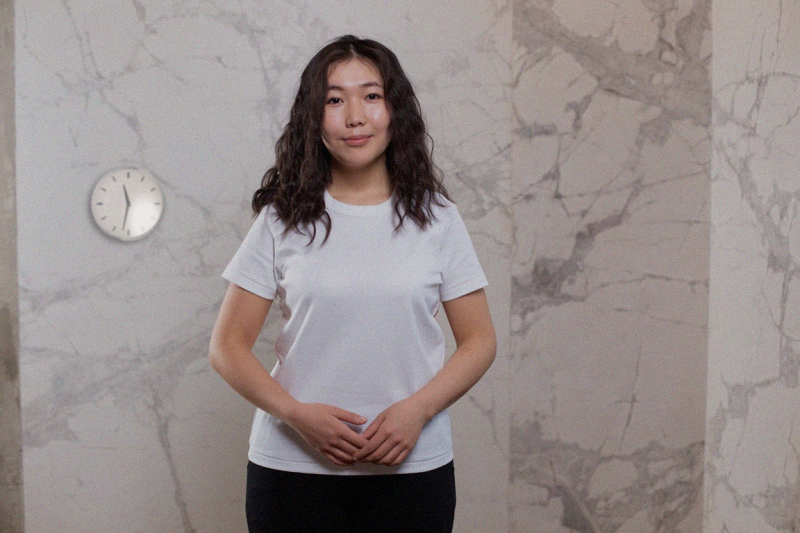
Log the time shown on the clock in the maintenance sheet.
11:32
